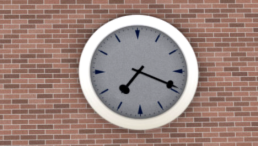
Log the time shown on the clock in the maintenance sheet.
7:19
